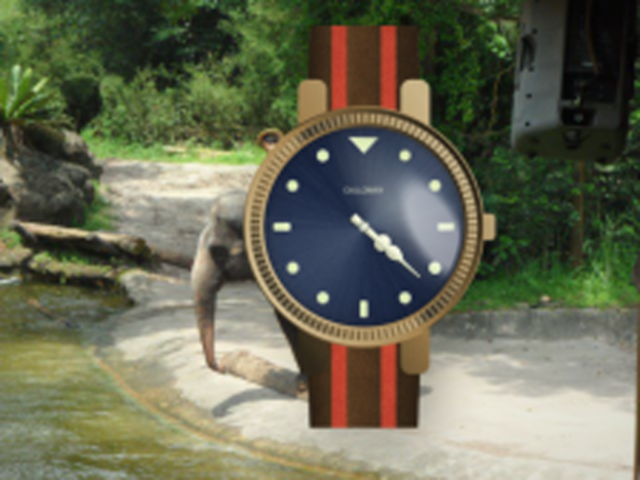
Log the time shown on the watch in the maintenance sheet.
4:22
